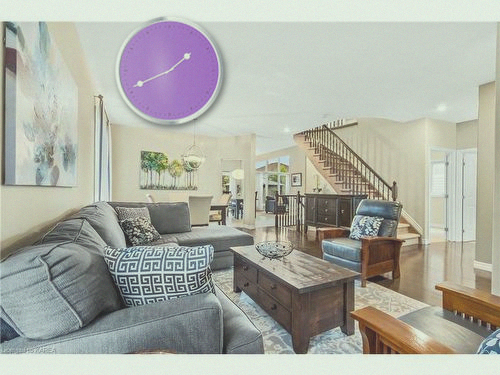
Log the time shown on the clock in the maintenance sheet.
1:41
